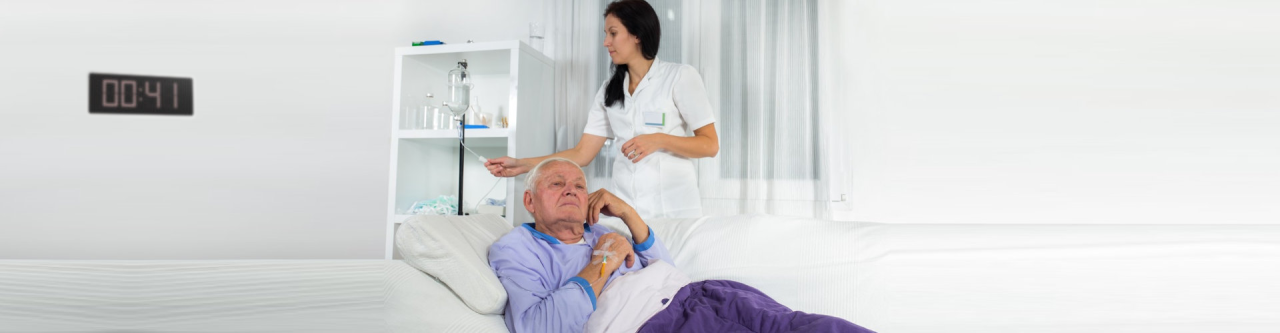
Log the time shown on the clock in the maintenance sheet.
0:41
